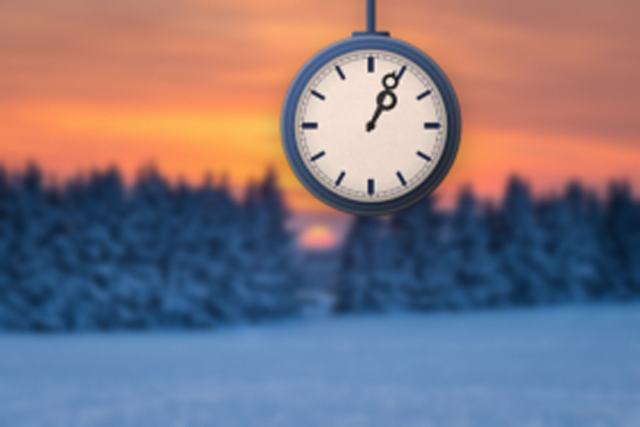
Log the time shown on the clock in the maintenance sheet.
1:04
